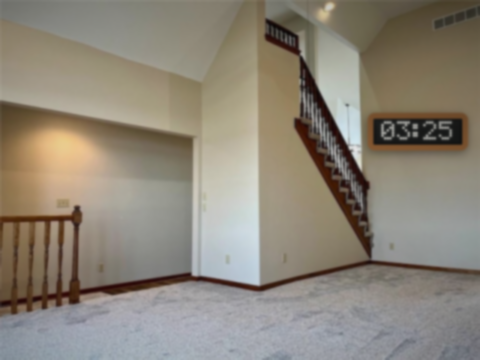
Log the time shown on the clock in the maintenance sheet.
3:25
